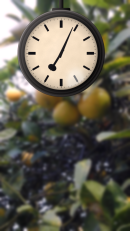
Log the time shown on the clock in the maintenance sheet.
7:04
